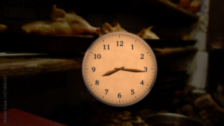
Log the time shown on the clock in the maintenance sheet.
8:16
